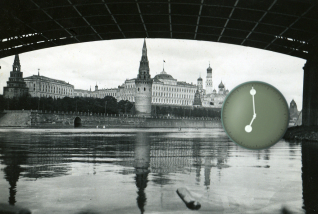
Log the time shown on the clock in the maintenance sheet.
7:00
